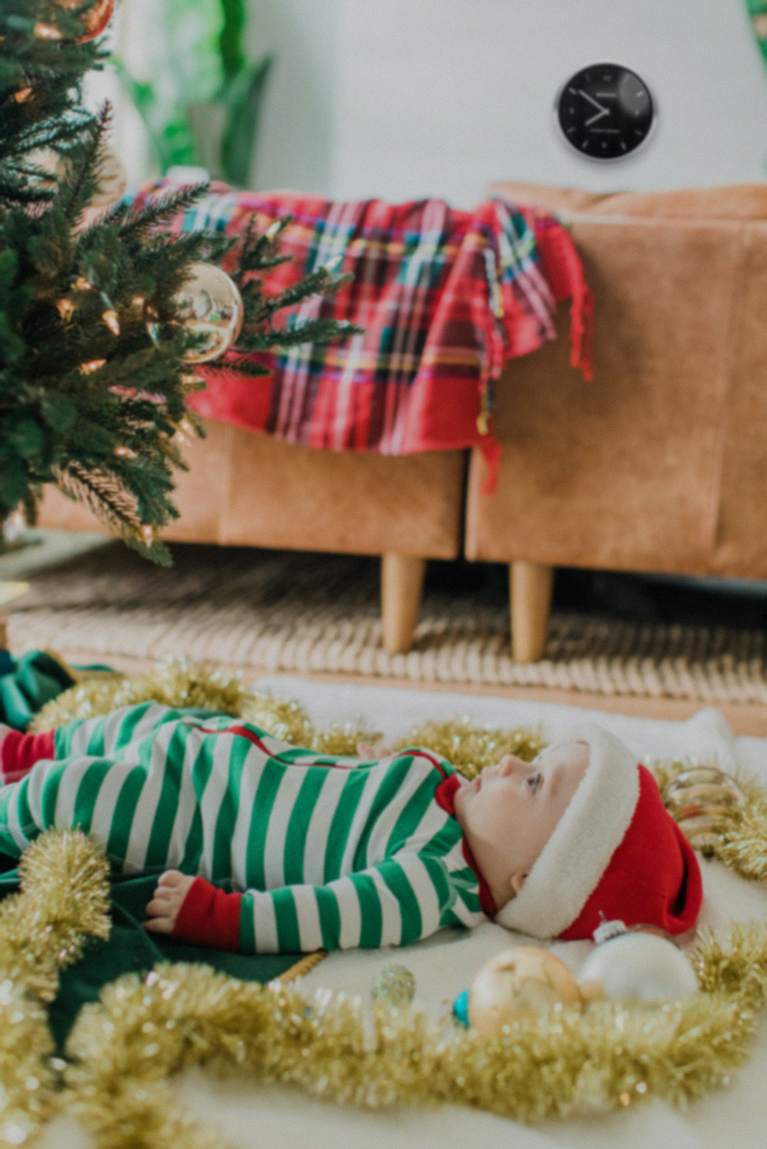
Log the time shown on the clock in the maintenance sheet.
7:51
